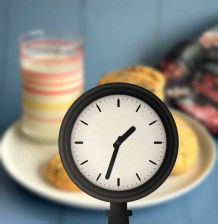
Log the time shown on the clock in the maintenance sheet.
1:33
